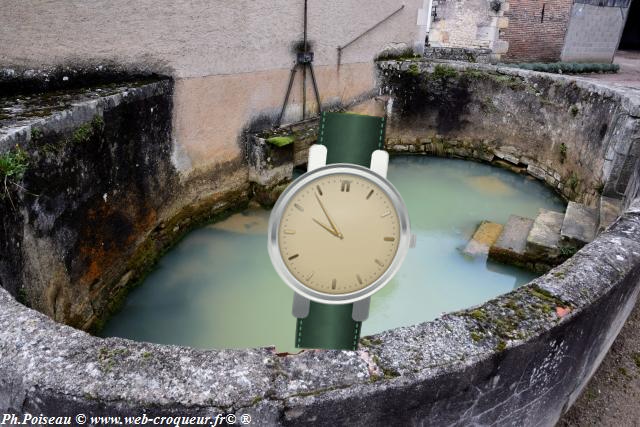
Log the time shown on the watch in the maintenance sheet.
9:54
